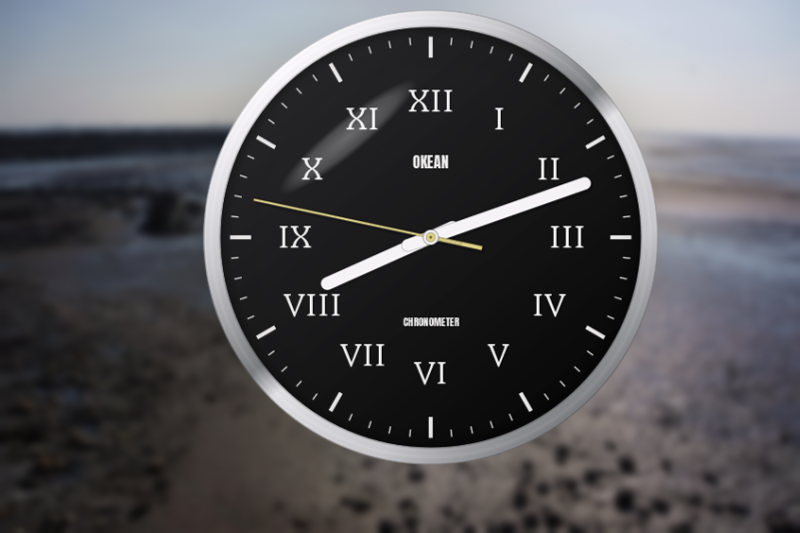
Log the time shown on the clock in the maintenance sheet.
8:11:47
